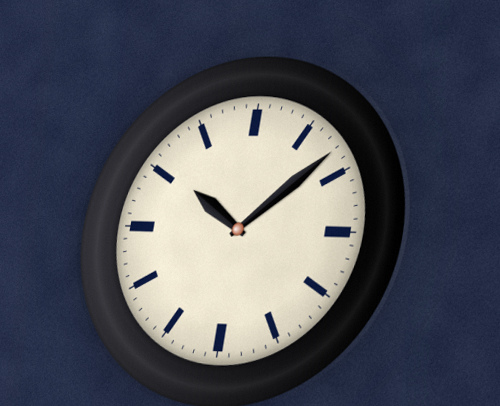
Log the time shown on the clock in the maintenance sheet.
10:08
